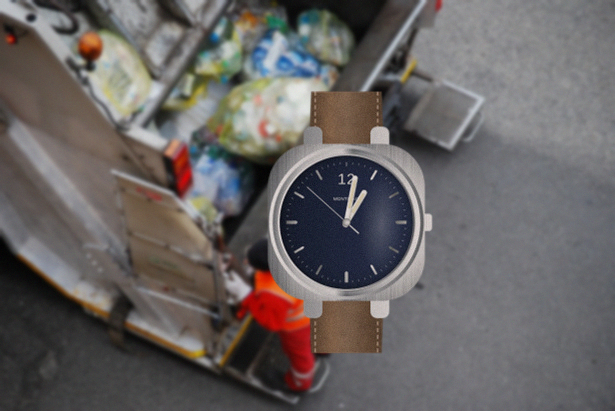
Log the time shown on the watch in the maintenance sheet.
1:01:52
